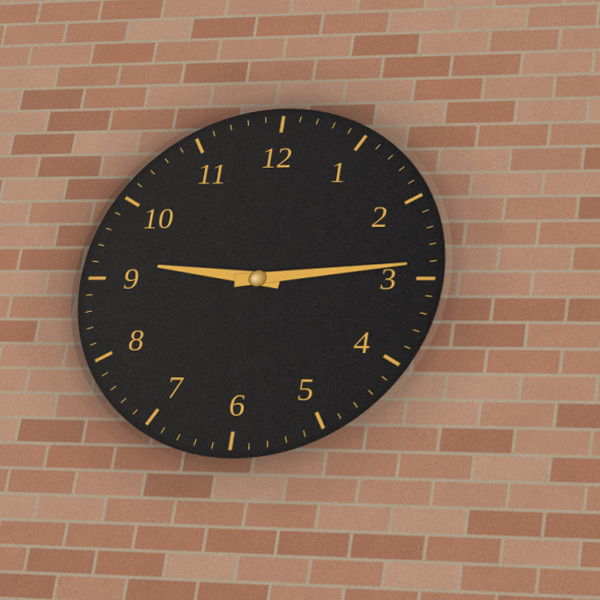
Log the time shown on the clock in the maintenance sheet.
9:14
